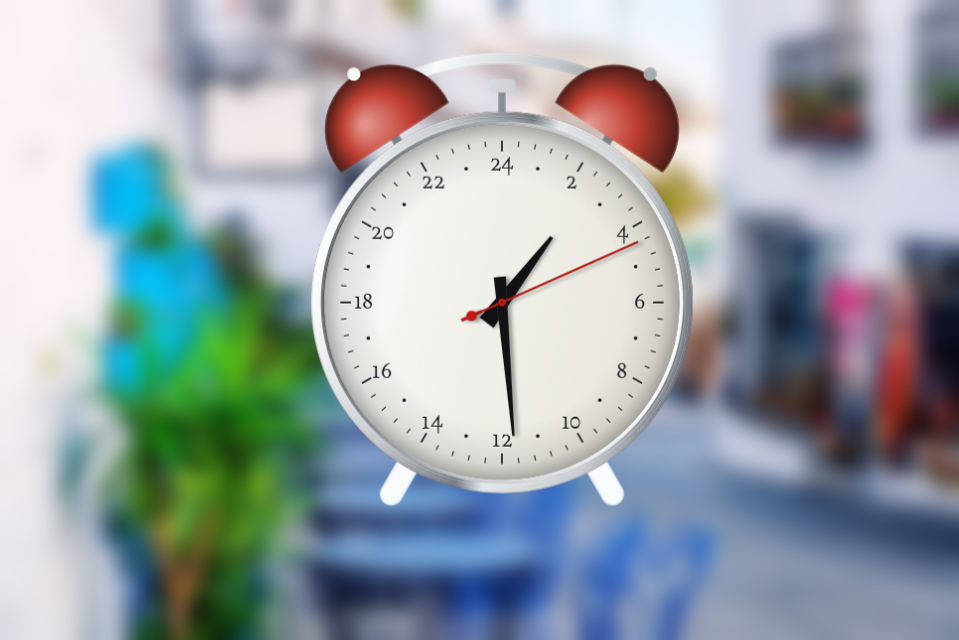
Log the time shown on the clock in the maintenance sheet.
2:29:11
